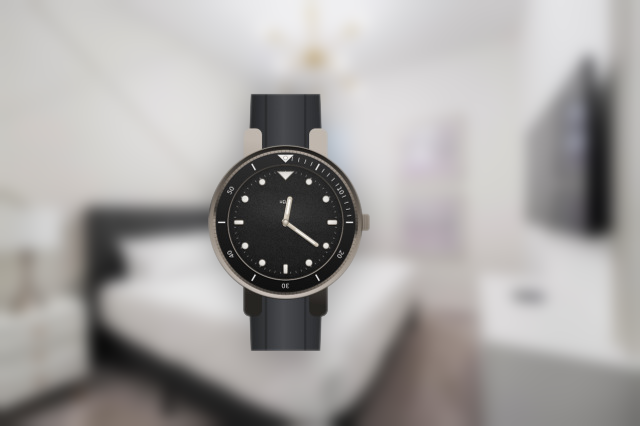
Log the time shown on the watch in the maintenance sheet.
12:21
